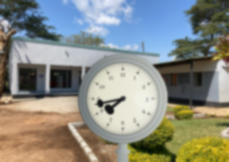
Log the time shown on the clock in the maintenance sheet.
7:43
